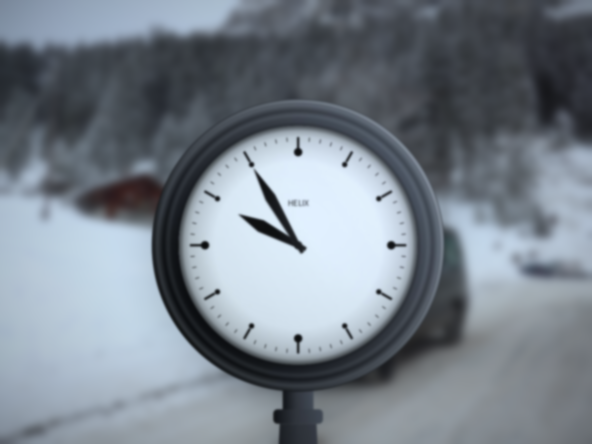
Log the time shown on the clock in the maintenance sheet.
9:55
